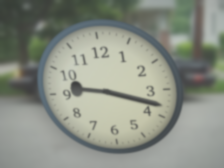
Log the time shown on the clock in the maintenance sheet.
9:18
